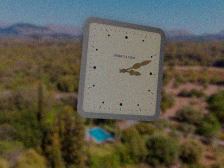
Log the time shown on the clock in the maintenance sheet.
3:11
